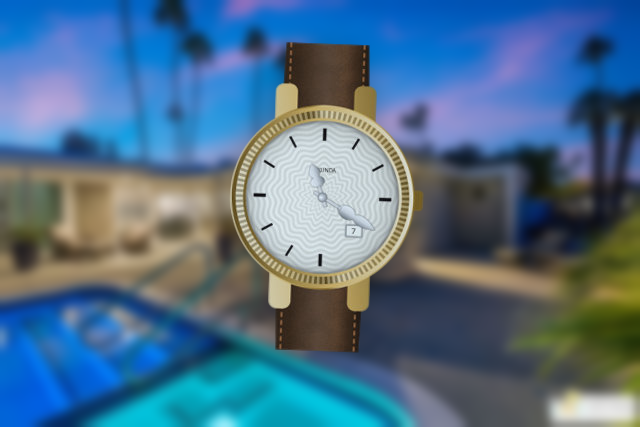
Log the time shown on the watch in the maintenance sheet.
11:20
